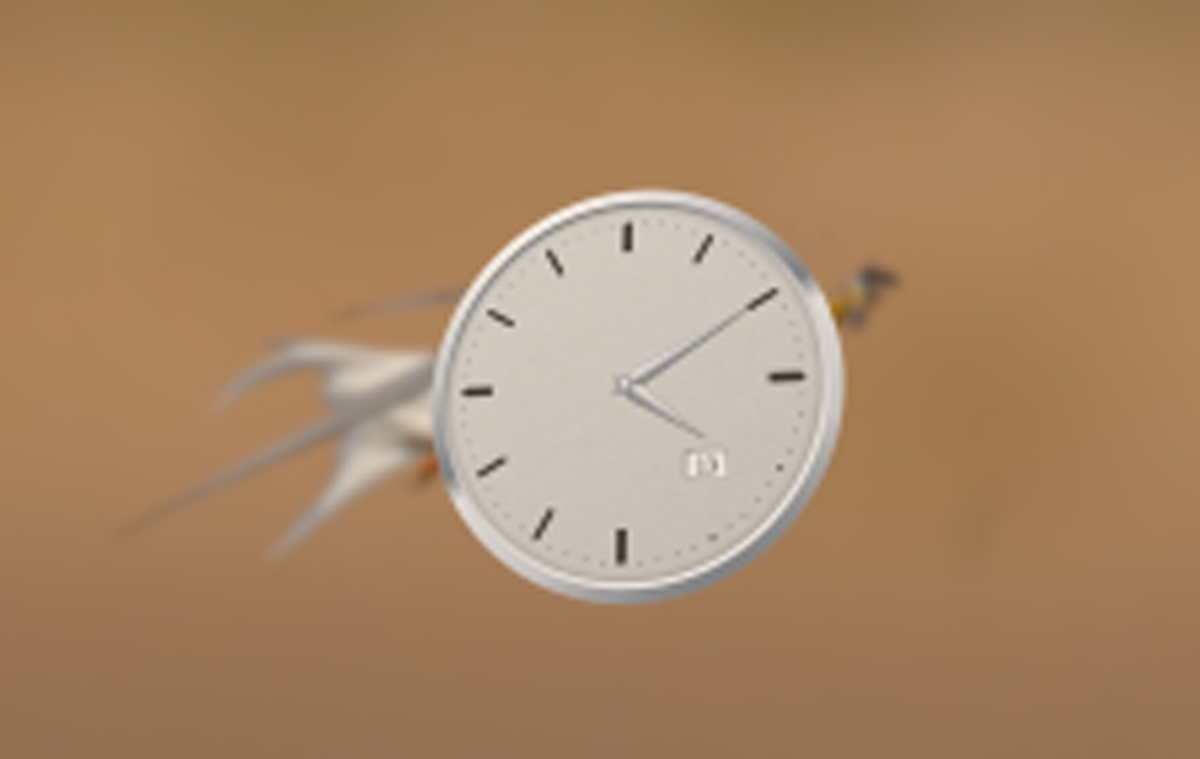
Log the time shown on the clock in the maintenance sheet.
4:10
